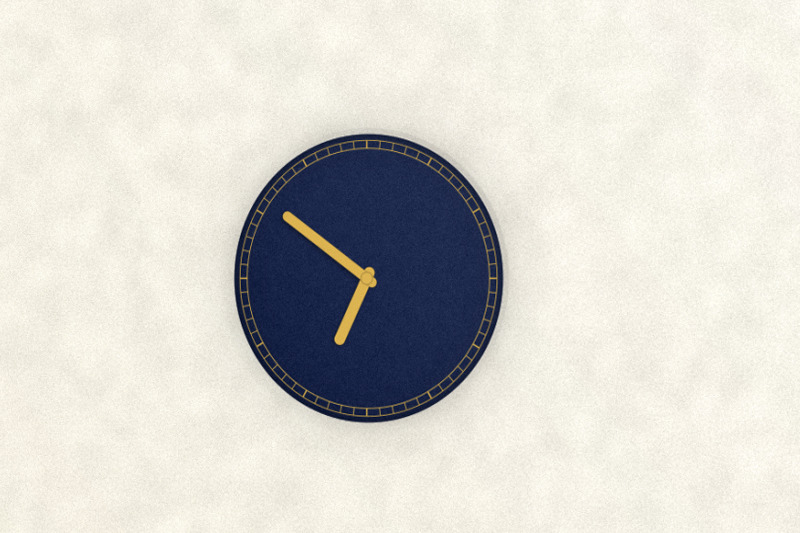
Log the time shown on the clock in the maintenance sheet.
6:51
